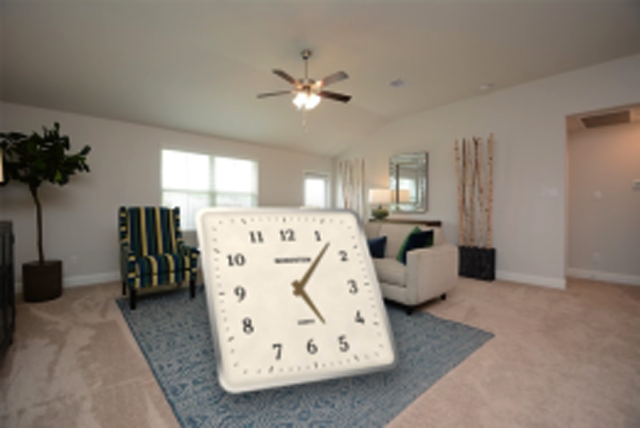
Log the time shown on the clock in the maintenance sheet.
5:07
